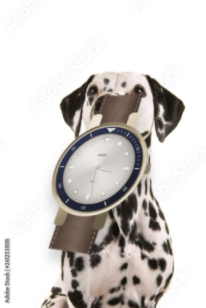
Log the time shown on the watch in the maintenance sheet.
3:29
